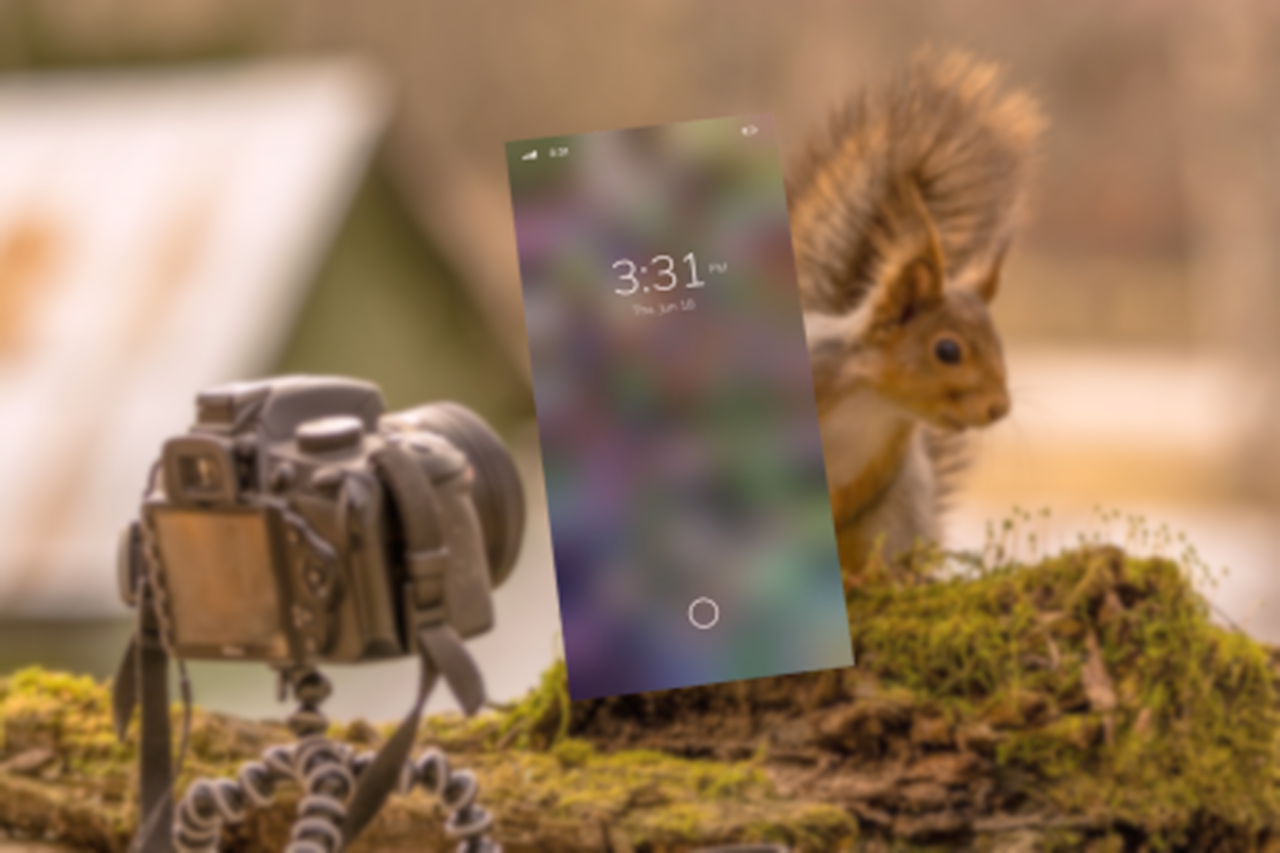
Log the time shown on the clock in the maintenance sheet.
3:31
